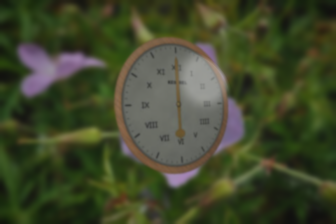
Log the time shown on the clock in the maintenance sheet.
6:00
